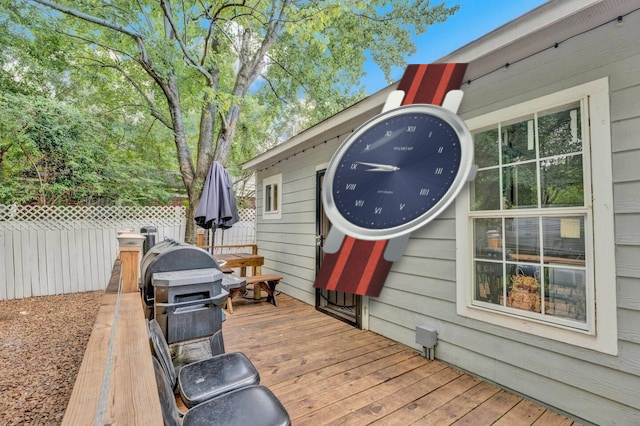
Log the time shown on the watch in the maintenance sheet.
8:46
